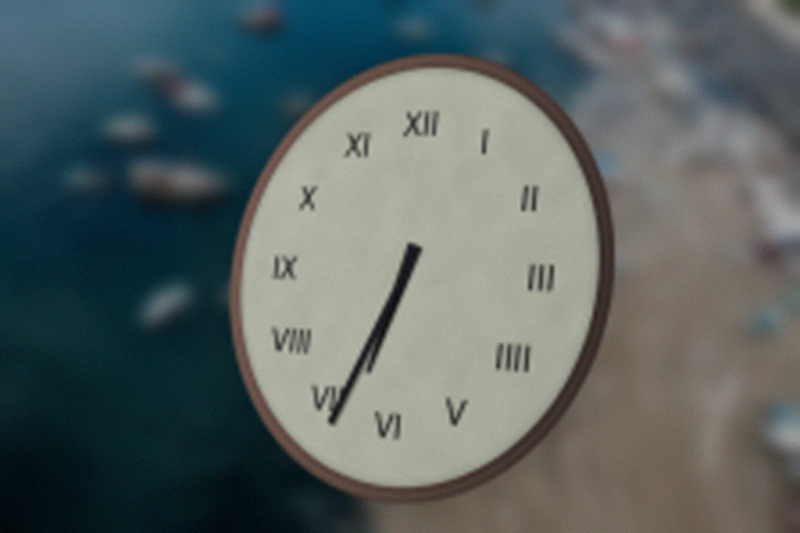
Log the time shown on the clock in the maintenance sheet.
6:34
